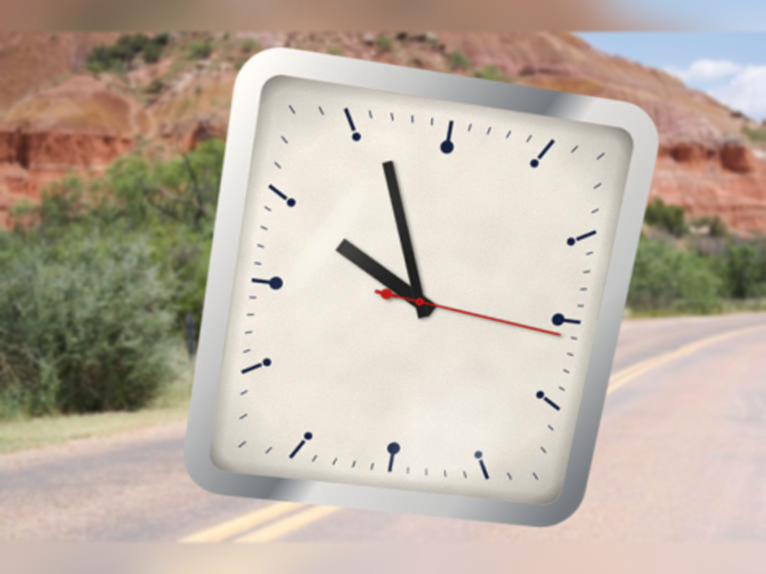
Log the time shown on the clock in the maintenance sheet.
9:56:16
